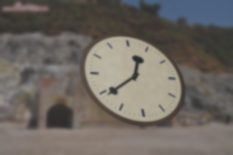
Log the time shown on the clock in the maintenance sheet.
12:39
